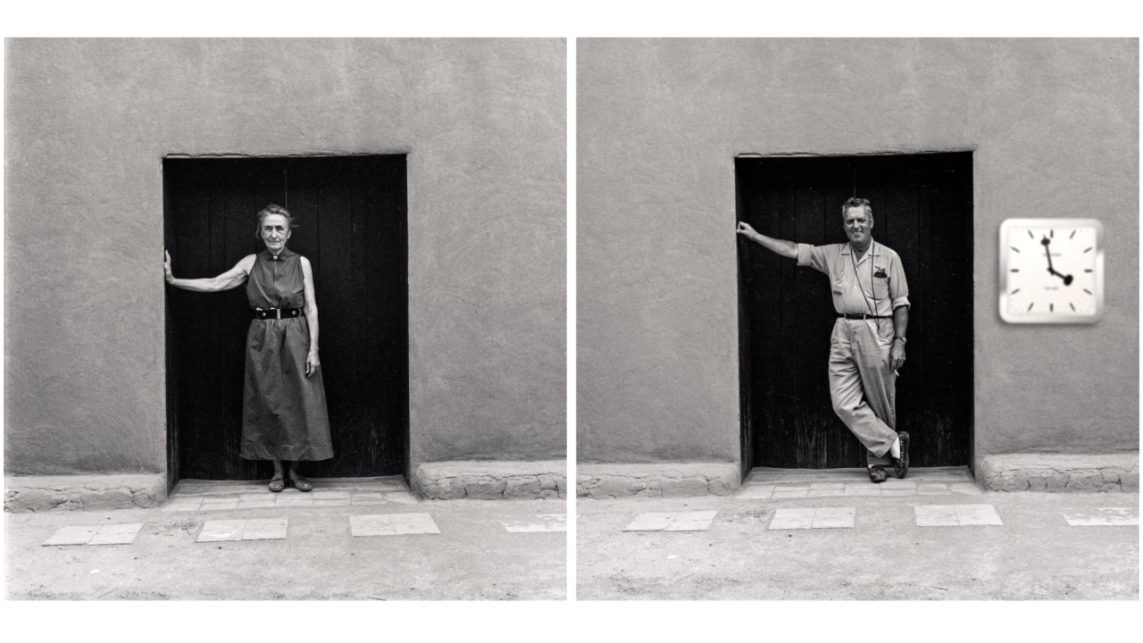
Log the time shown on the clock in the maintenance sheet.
3:58
